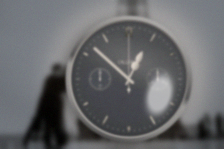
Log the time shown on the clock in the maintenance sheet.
12:52
